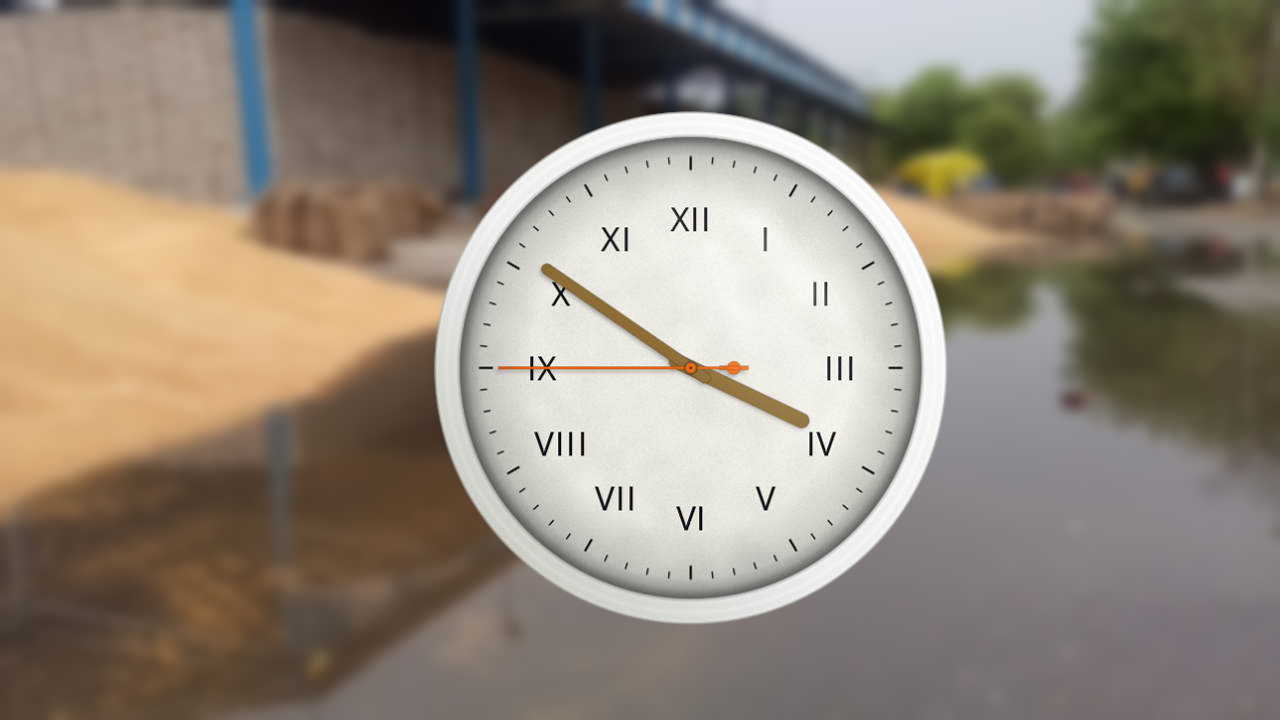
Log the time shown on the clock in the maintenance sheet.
3:50:45
